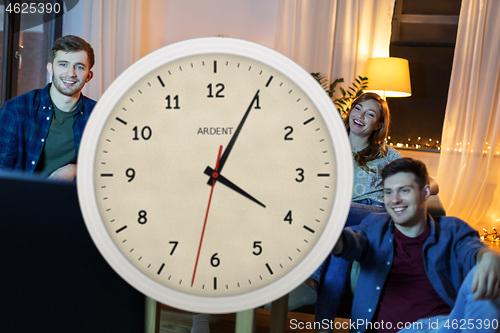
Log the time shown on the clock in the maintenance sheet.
4:04:32
